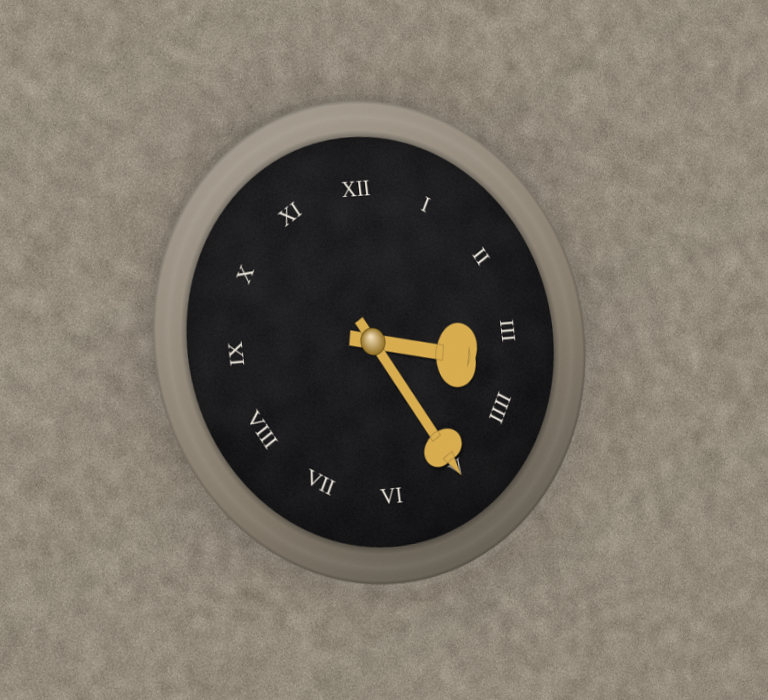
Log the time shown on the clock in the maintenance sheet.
3:25
